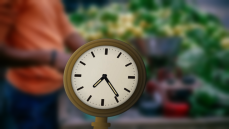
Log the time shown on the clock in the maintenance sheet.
7:24
